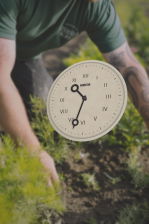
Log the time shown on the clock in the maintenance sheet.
10:33
